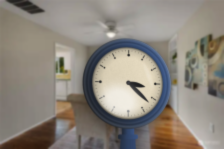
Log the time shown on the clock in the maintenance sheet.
3:22
